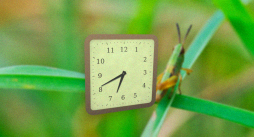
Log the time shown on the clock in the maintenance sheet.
6:41
